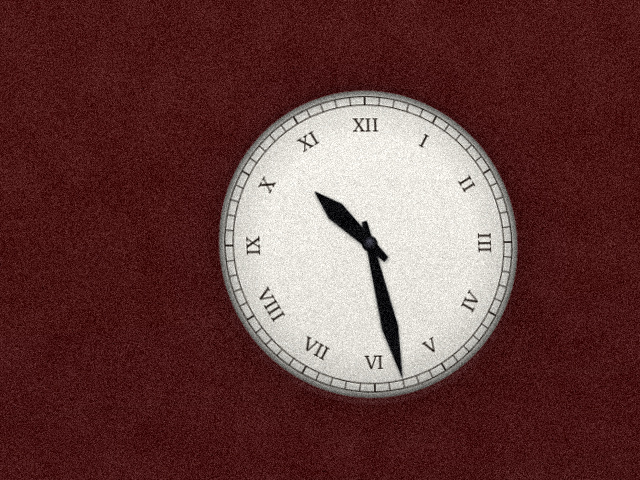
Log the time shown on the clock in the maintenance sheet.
10:28
